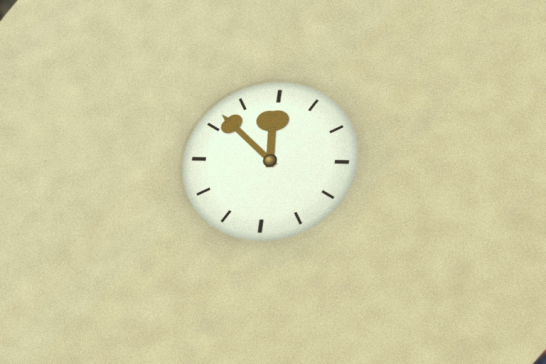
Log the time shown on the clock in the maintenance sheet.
11:52
